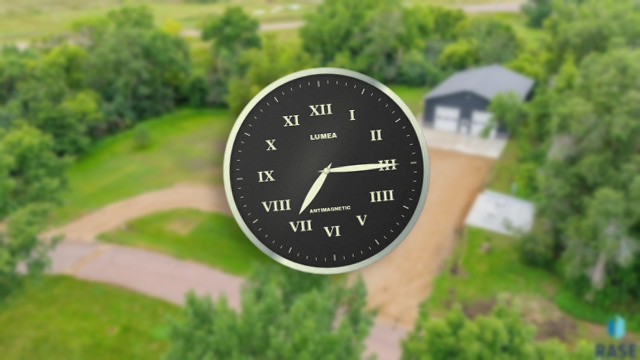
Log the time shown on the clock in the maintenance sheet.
7:15
